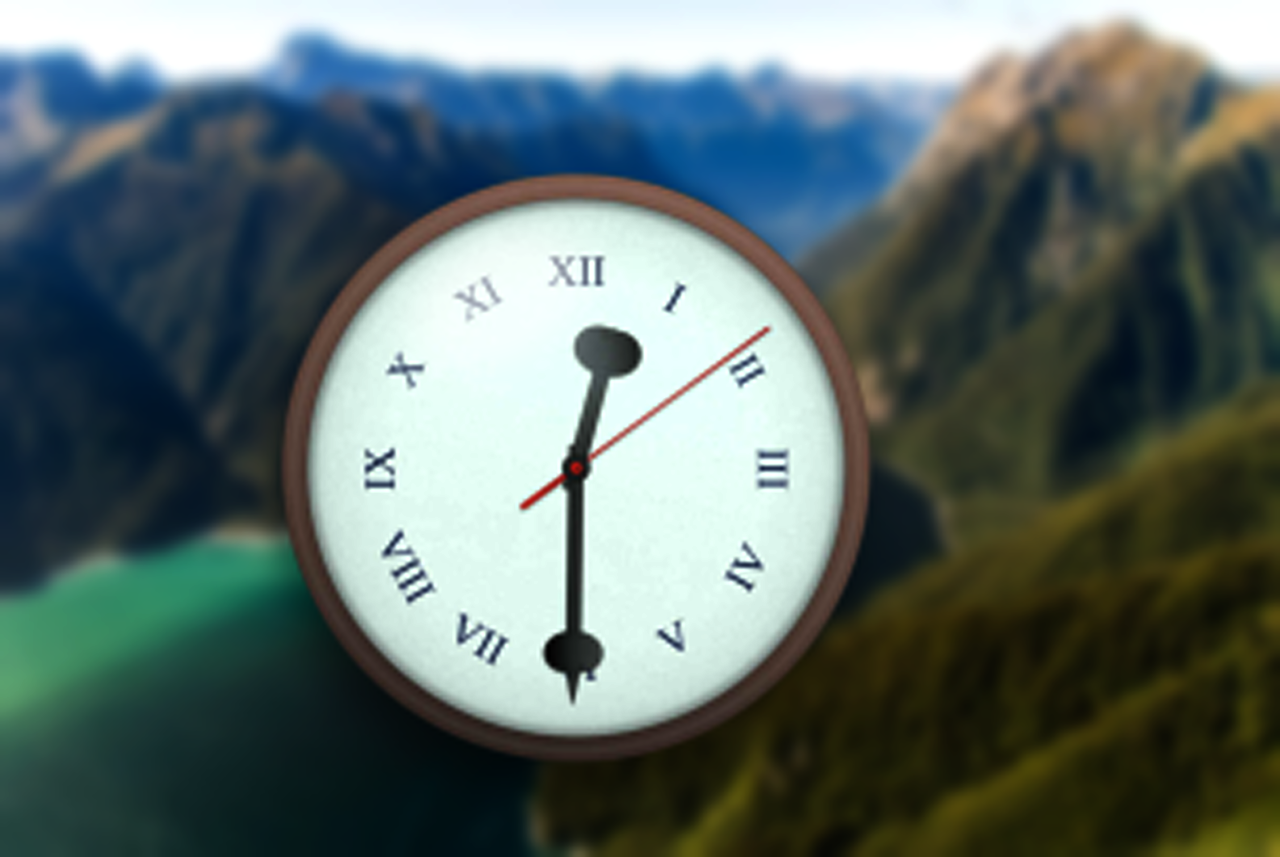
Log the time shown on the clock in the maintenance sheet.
12:30:09
